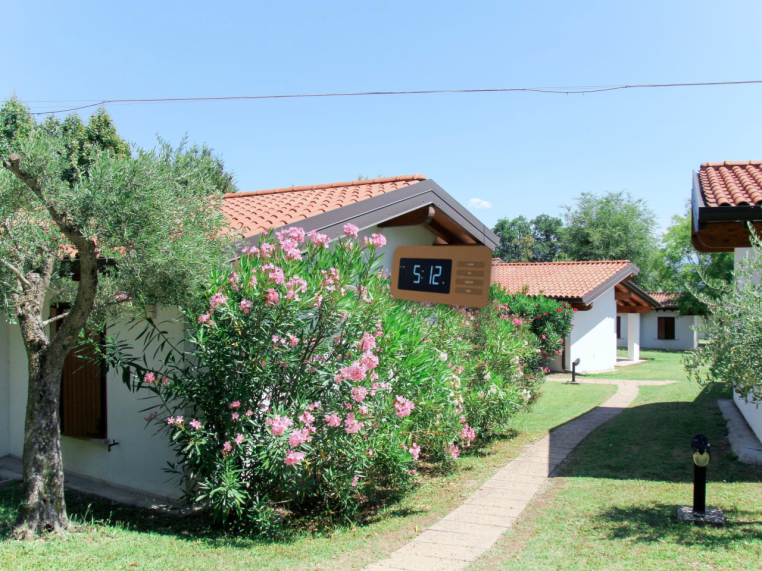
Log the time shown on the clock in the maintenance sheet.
5:12
